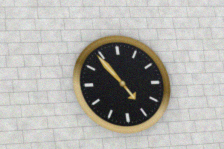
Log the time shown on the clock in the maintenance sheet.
4:54
